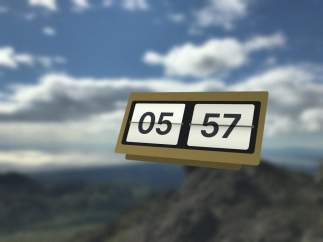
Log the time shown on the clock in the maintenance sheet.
5:57
